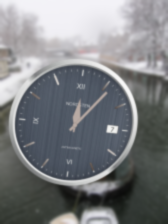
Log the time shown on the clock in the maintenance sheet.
12:06
